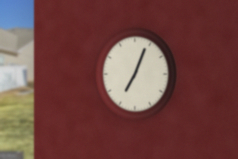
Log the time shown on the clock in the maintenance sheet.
7:04
